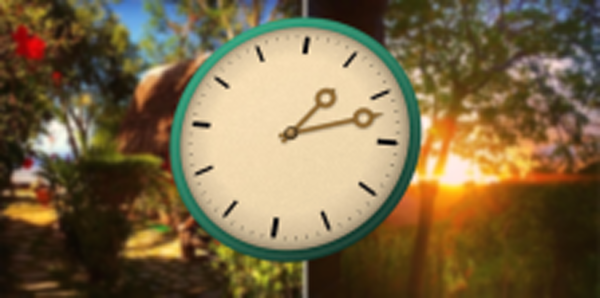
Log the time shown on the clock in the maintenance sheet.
1:12
